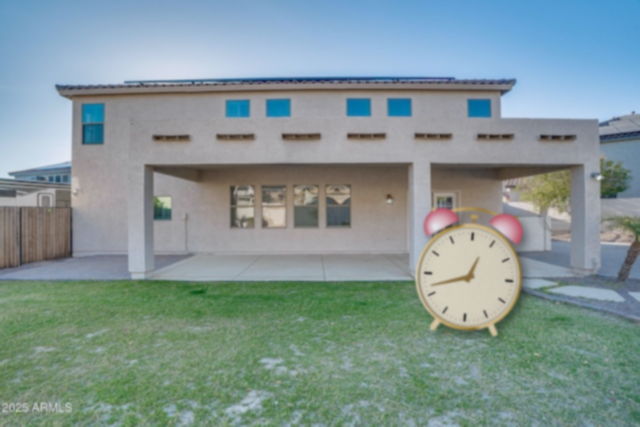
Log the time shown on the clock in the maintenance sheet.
12:42
